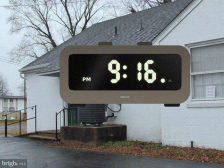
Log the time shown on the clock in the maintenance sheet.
9:16
